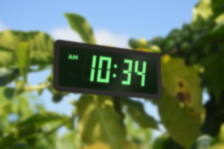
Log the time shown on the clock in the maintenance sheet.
10:34
